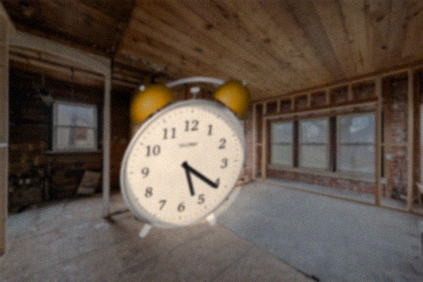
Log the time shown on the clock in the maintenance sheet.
5:21
